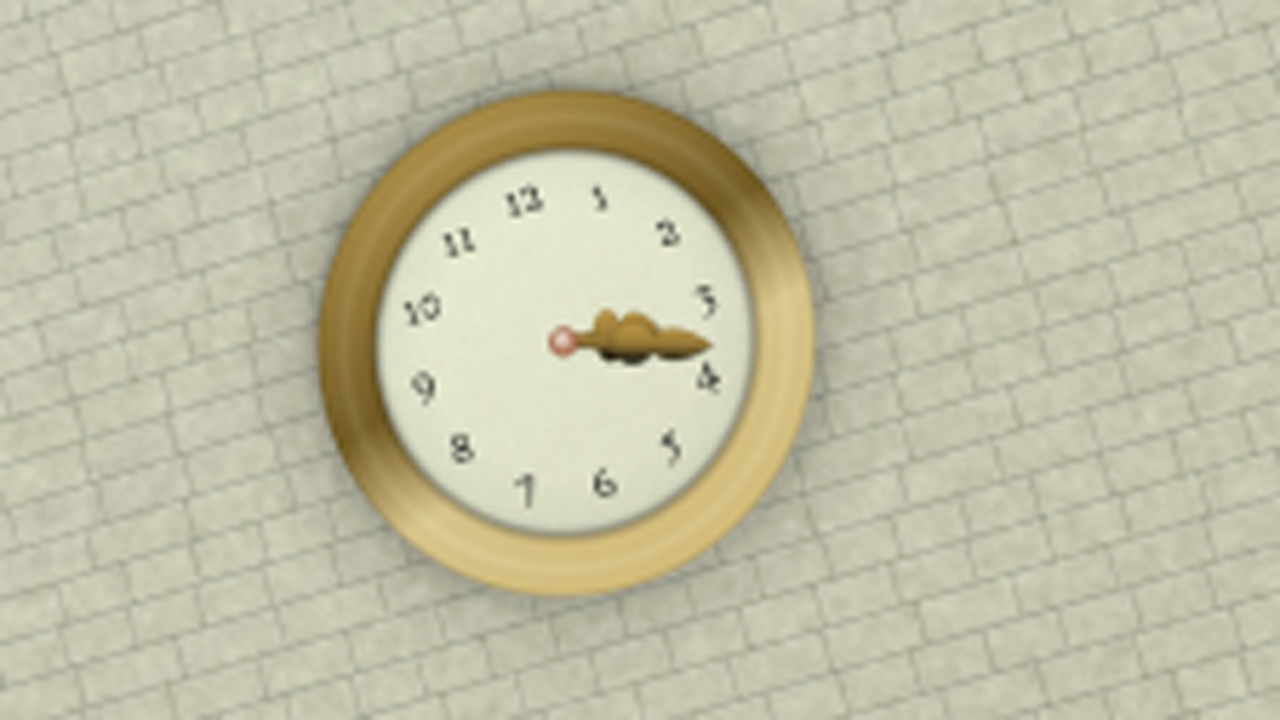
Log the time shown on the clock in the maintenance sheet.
3:18
